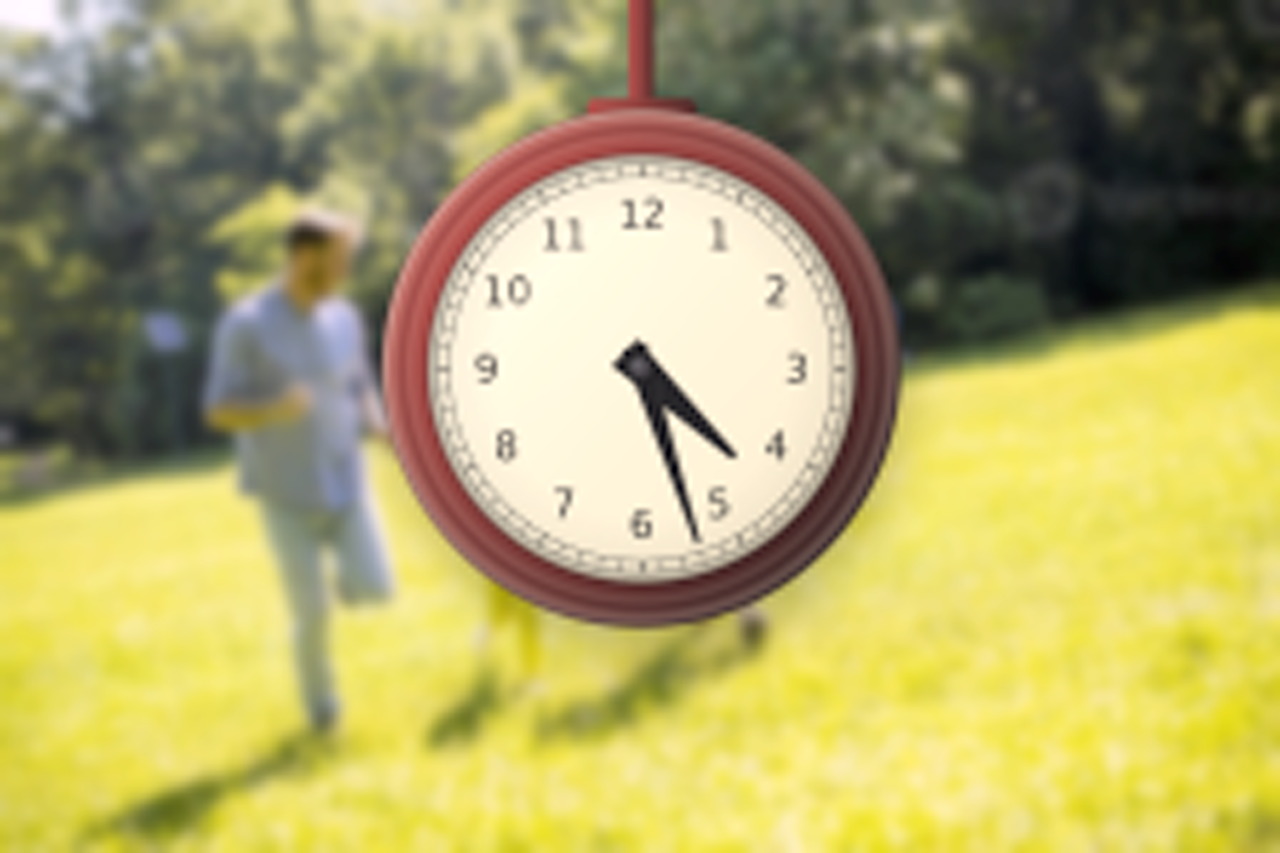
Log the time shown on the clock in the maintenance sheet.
4:27
